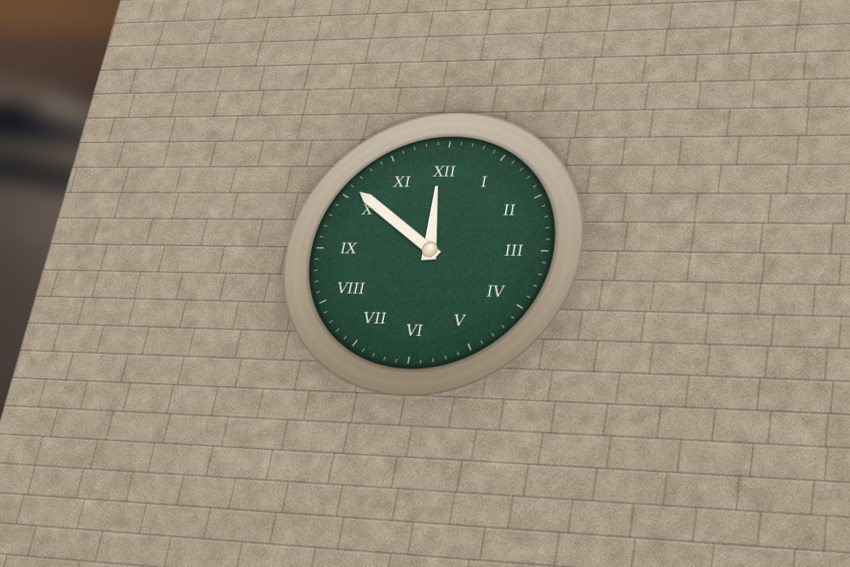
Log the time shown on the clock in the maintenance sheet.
11:51
